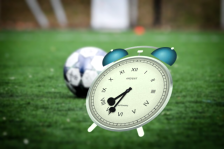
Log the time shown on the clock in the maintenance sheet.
7:34
